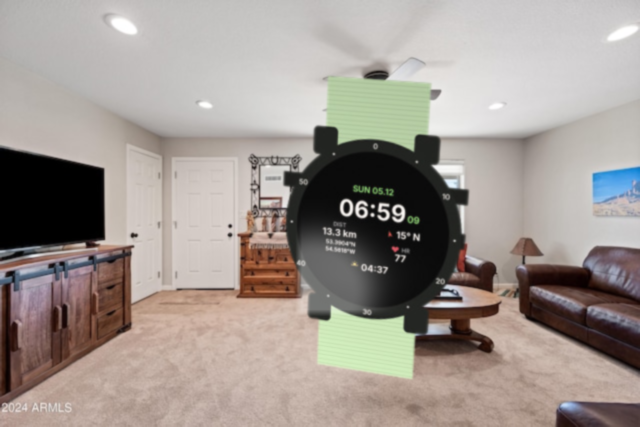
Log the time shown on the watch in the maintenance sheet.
6:59
